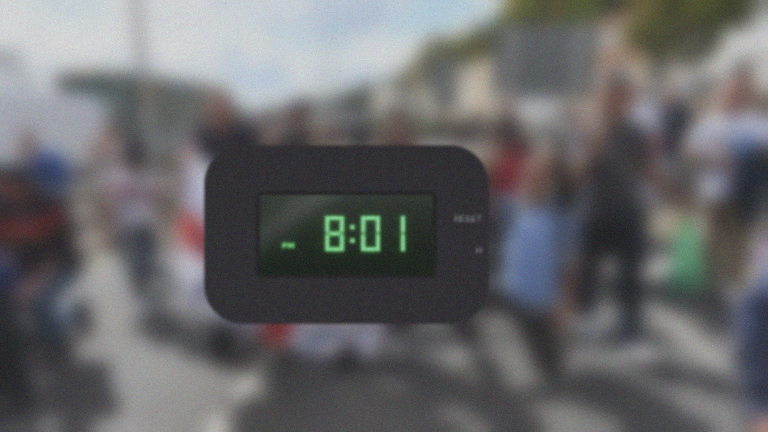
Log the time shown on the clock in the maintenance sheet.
8:01
